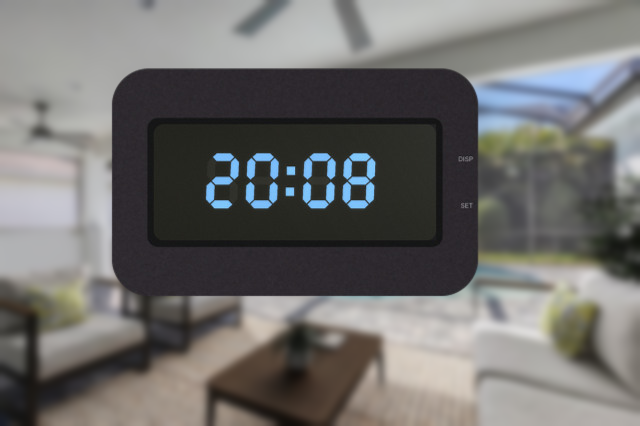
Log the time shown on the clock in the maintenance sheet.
20:08
